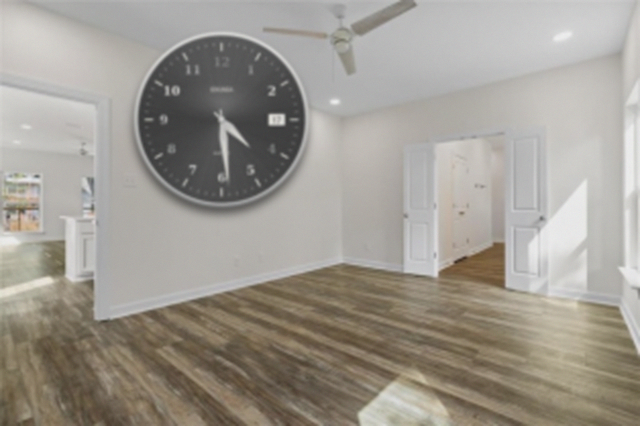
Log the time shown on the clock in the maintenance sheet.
4:29
